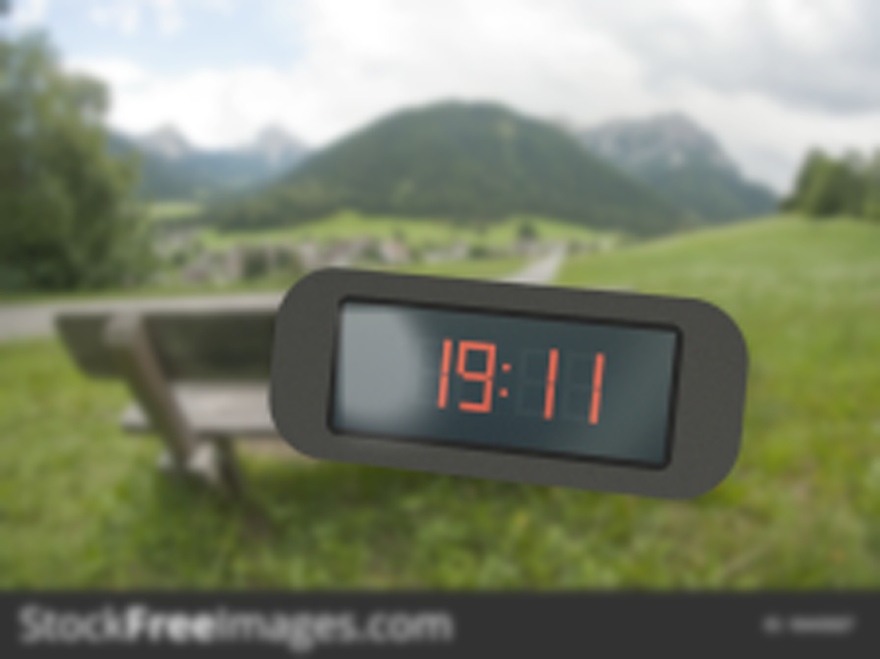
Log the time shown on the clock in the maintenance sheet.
19:11
